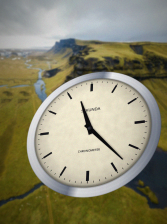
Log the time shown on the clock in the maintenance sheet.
11:23
